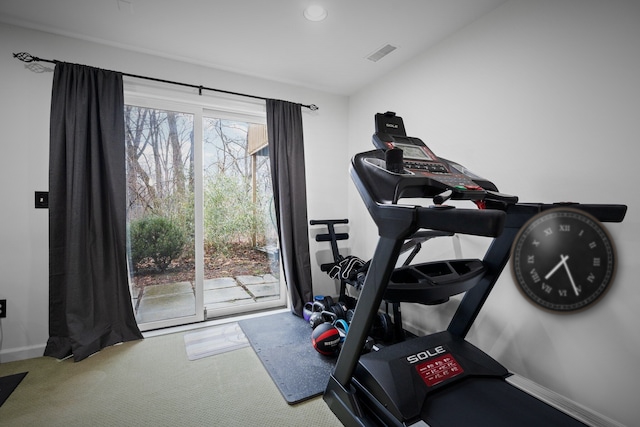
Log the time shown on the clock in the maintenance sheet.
7:26
